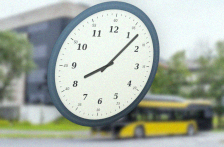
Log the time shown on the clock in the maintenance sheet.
8:07
